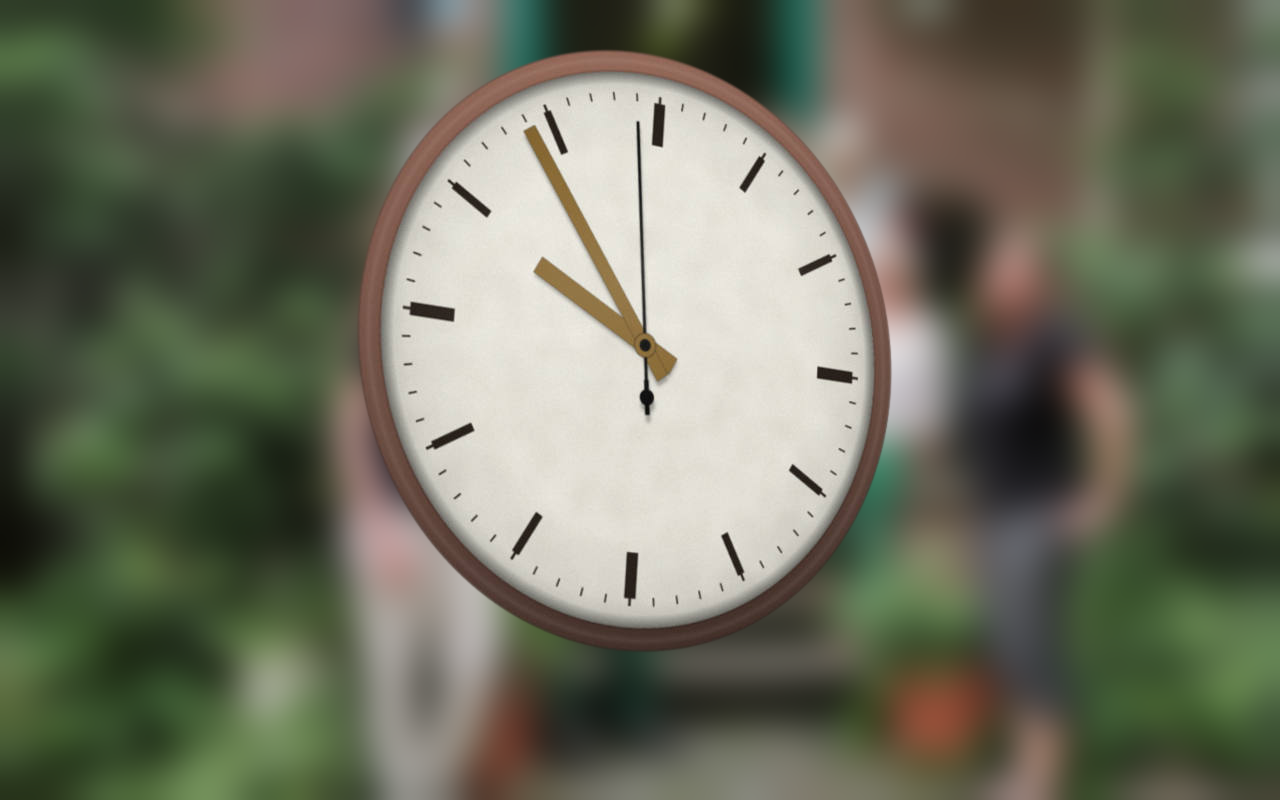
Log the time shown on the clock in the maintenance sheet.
9:53:59
